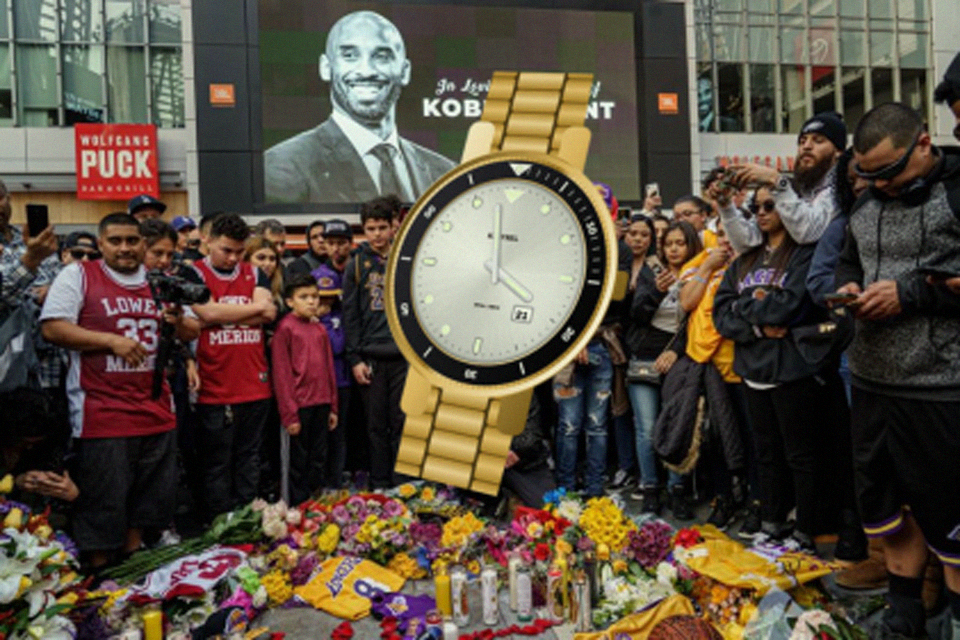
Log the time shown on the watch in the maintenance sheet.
3:58
